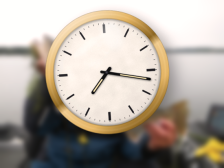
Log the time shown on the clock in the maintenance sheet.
7:17
